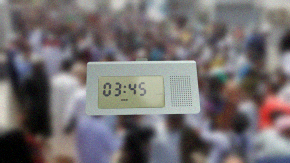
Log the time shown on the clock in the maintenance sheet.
3:45
